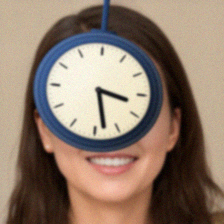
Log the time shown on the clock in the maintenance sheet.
3:28
